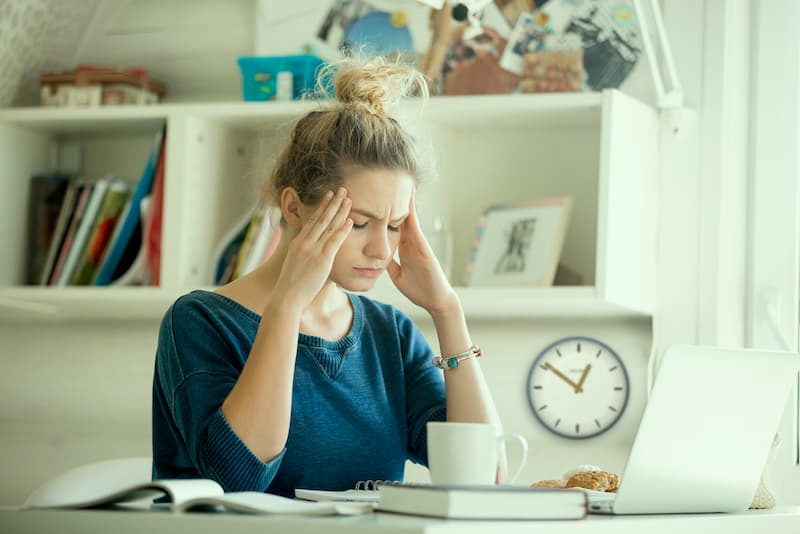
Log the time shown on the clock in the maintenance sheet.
12:51
